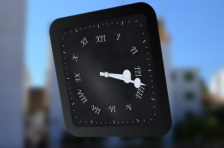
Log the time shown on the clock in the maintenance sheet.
3:18
